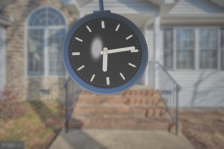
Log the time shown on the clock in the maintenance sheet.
6:14
